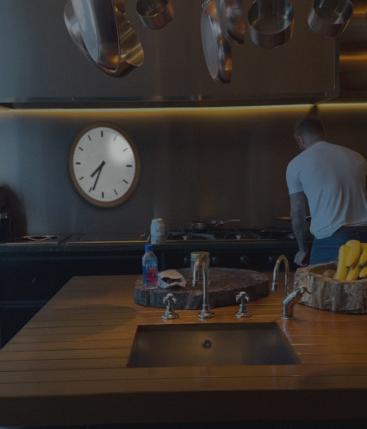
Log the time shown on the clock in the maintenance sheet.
7:34
